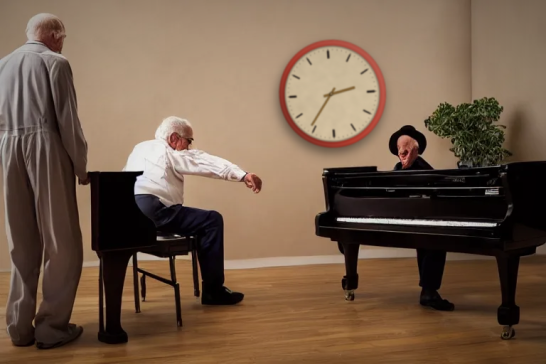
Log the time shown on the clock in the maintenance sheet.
2:36
